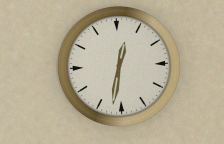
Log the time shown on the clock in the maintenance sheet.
12:32
